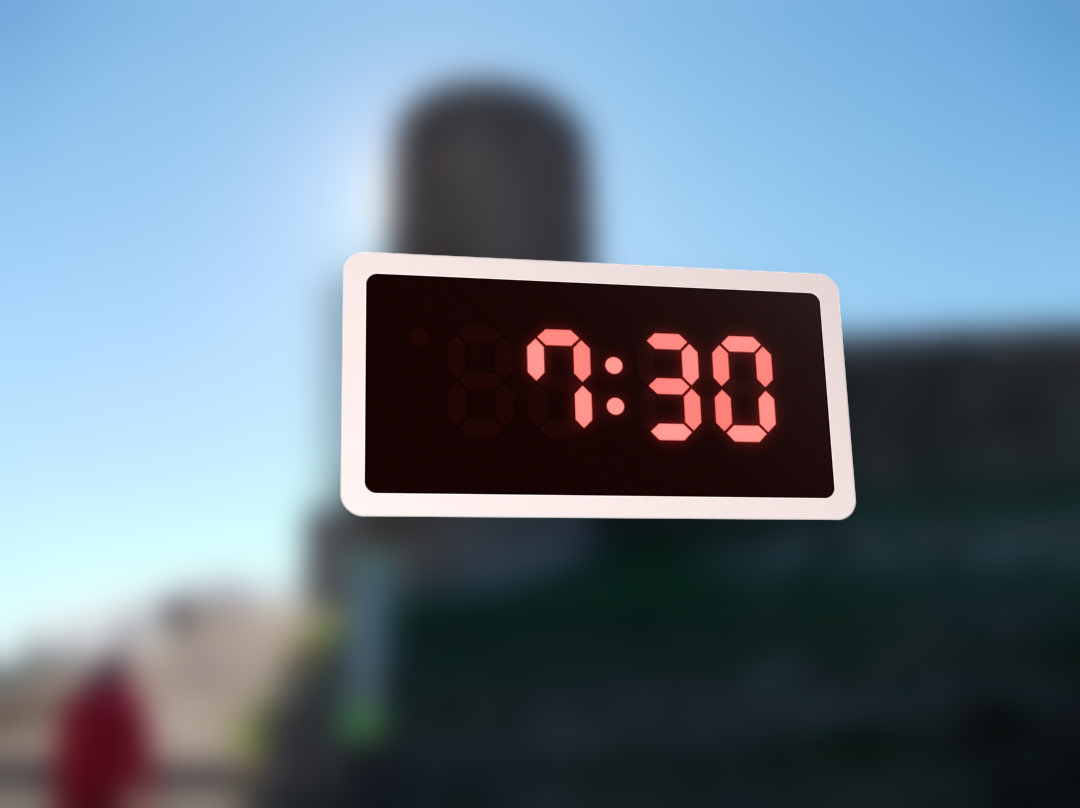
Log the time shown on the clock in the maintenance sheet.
7:30
